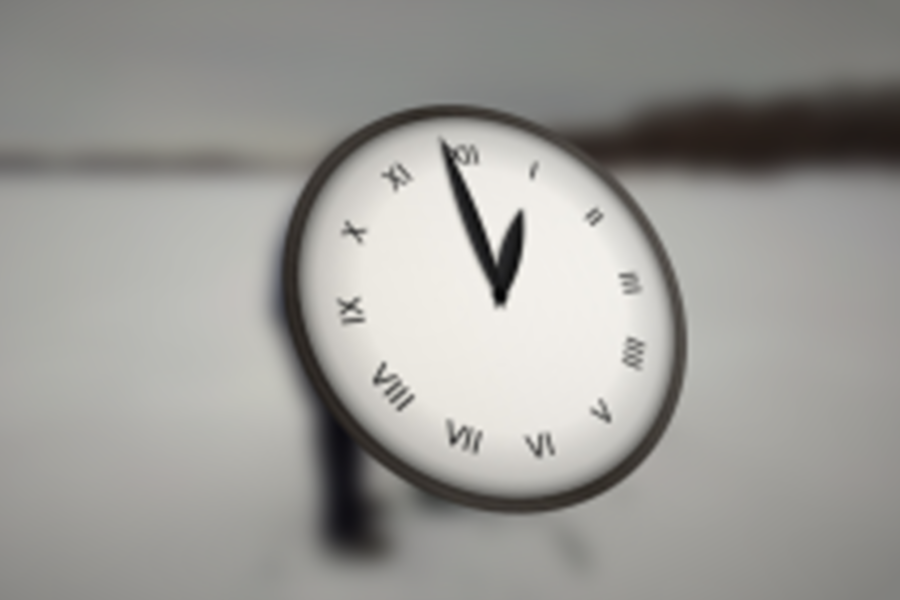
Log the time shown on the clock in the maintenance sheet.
12:59
